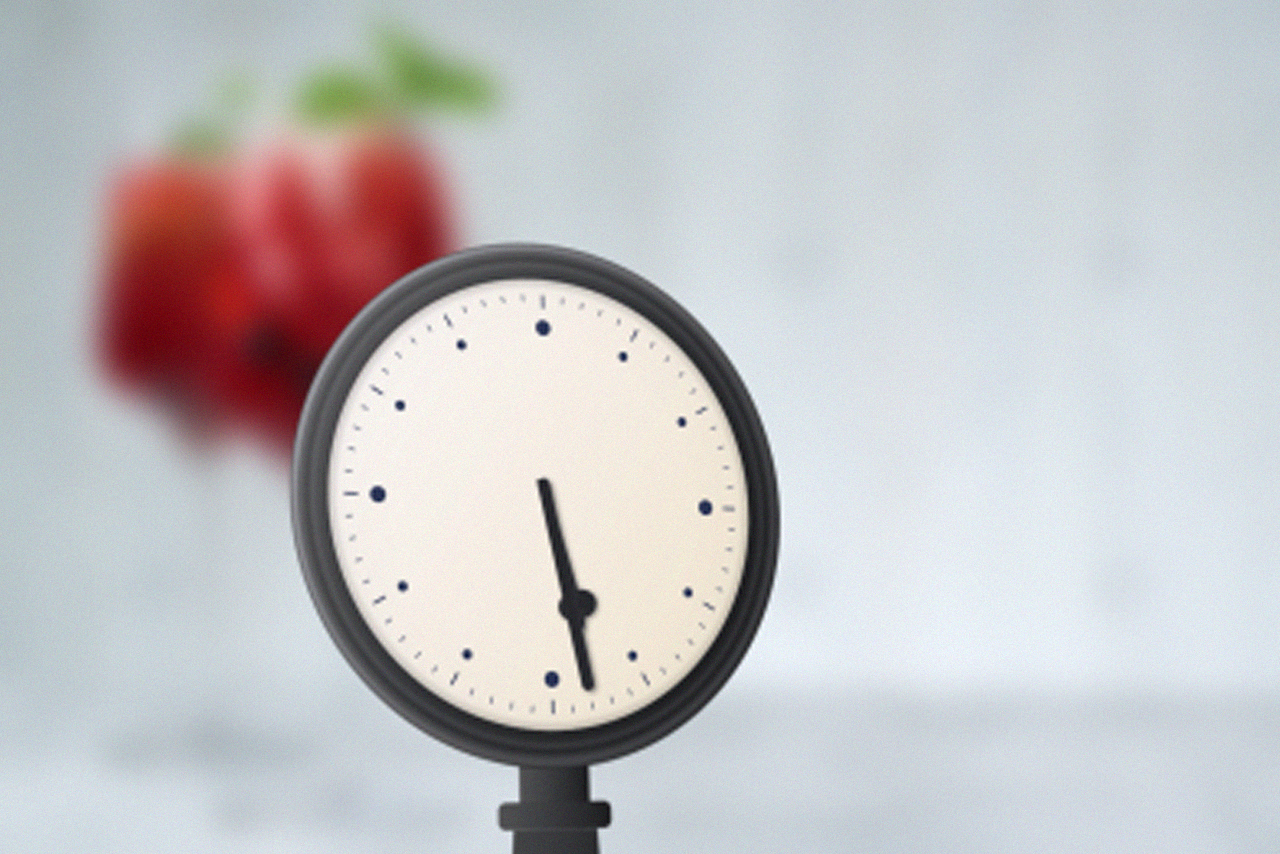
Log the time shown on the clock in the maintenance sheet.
5:28
